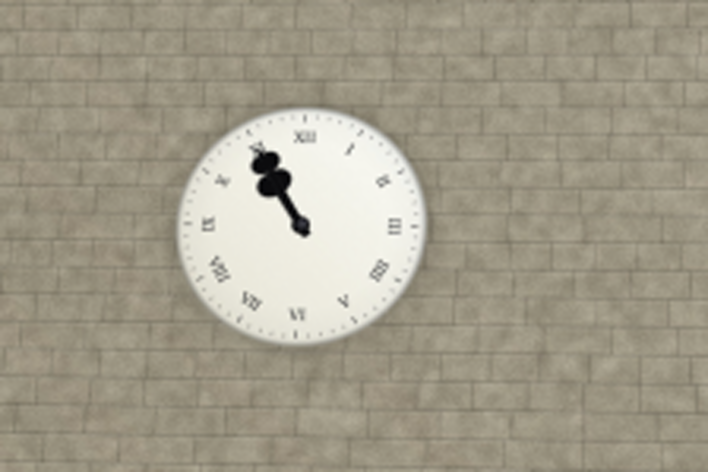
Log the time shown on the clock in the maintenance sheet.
10:55
